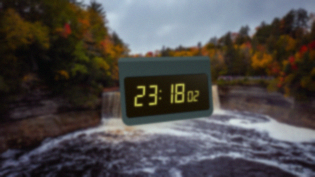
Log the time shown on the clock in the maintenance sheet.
23:18
